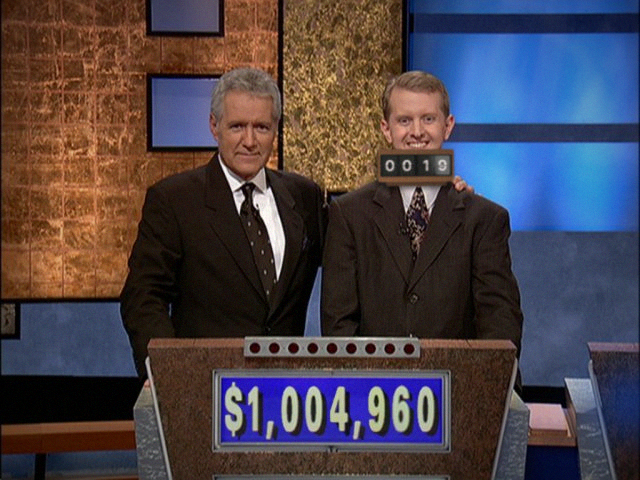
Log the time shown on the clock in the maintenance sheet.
0:19
